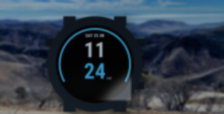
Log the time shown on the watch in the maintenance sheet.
11:24
